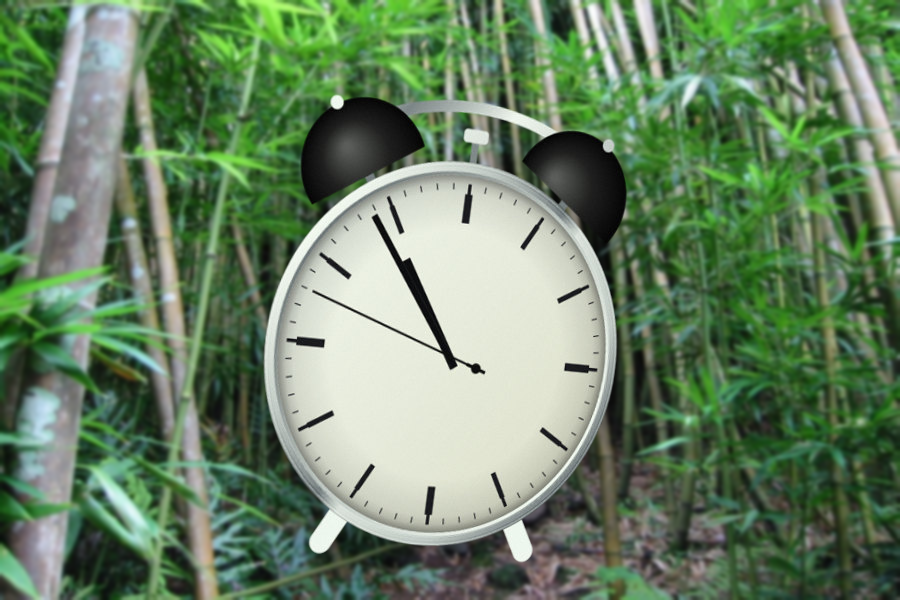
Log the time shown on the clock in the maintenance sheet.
10:53:48
